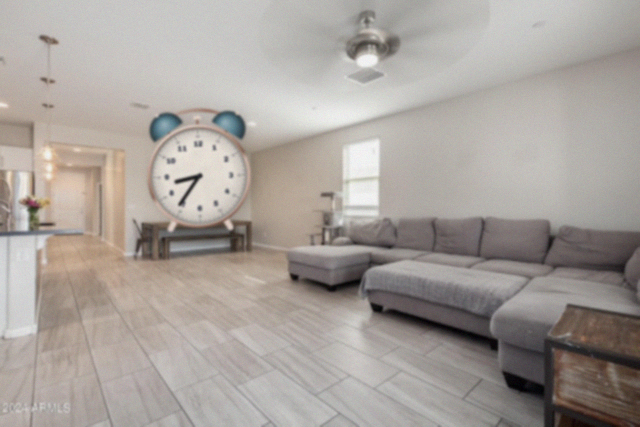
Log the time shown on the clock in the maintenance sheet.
8:36
